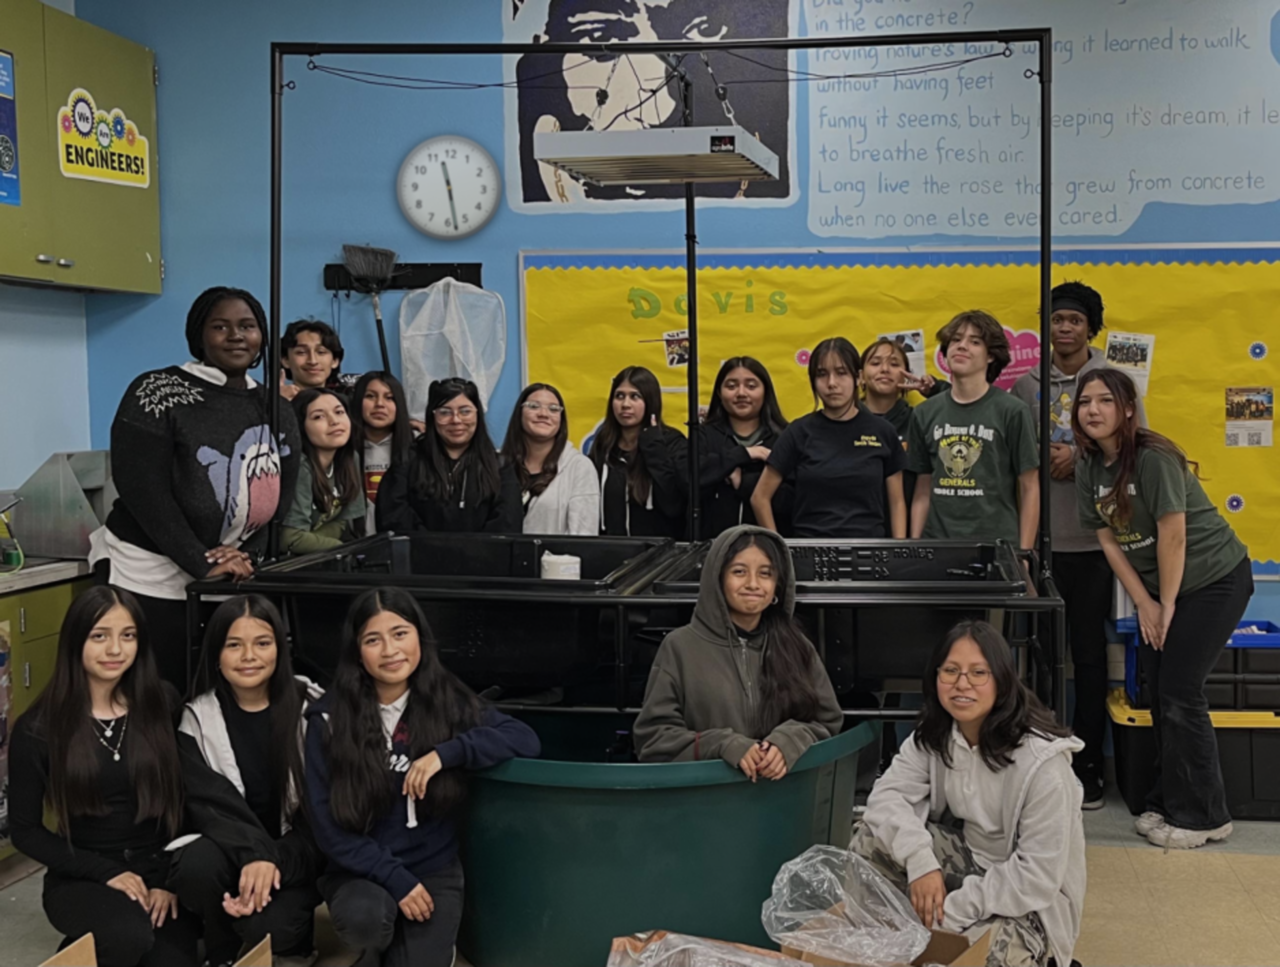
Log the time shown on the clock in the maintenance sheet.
11:28
